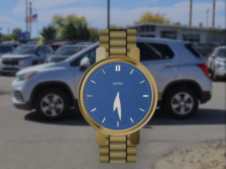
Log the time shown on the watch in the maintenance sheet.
6:29
